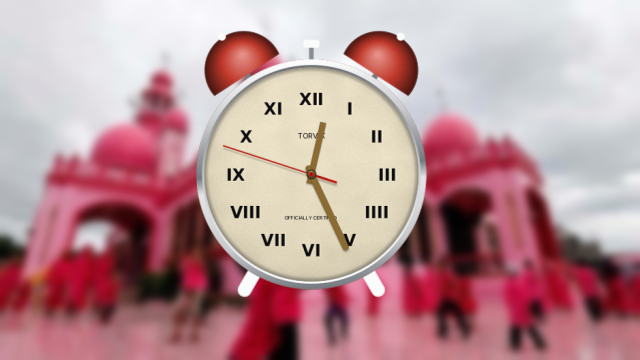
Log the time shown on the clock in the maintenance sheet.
12:25:48
